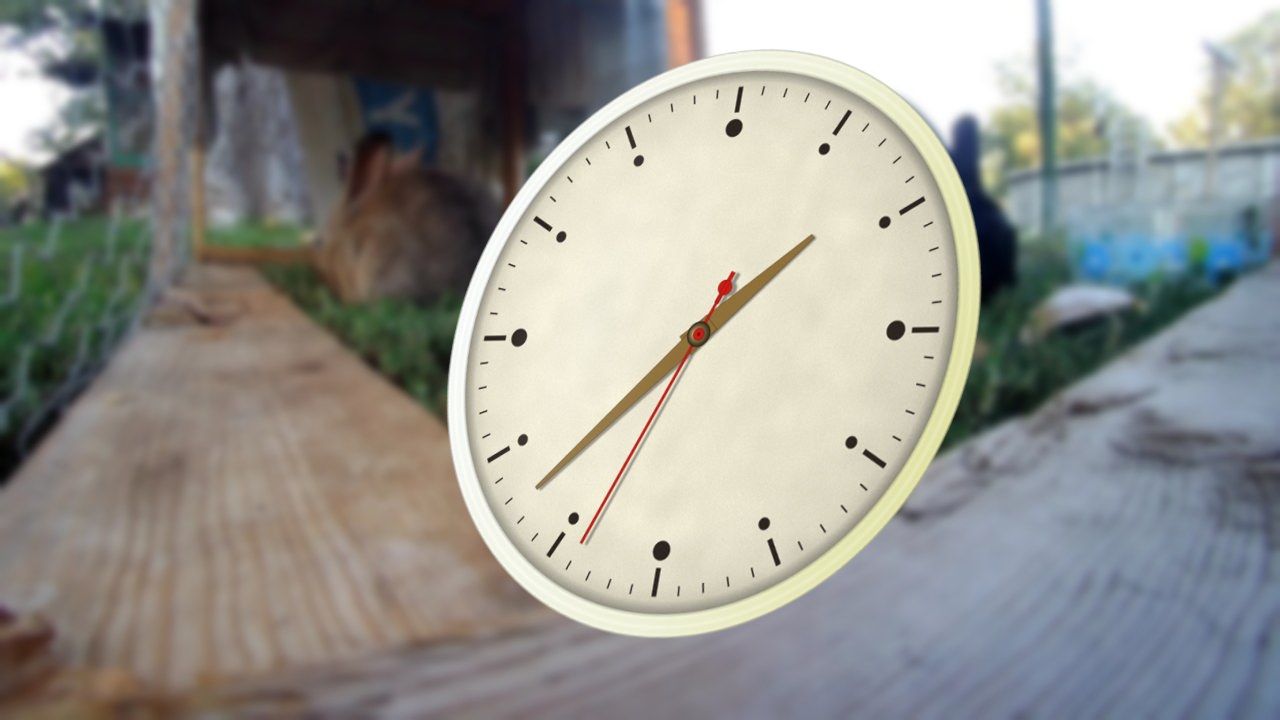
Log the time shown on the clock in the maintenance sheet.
1:37:34
